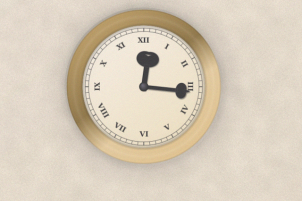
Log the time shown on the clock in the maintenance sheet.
12:16
